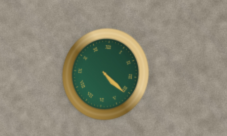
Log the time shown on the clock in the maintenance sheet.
4:21
